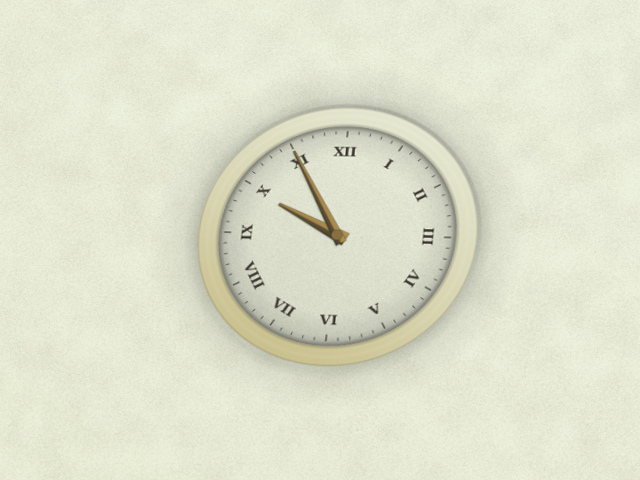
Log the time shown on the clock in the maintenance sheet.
9:55
